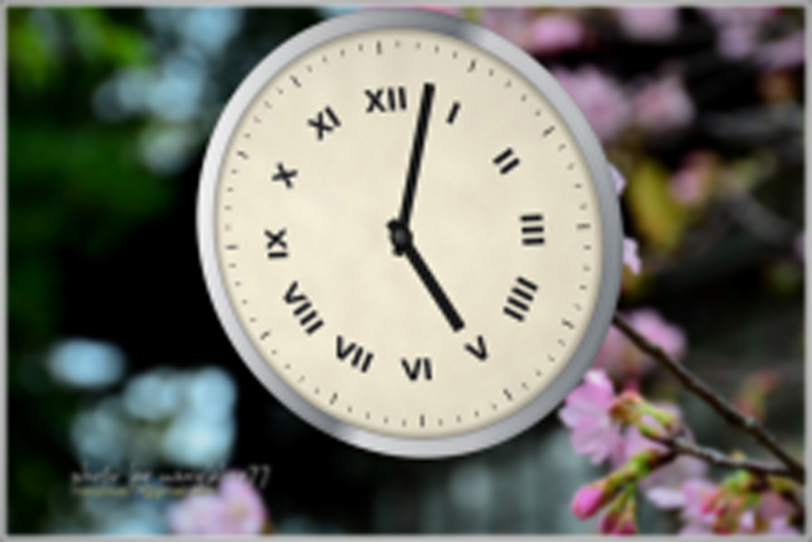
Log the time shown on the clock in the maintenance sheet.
5:03
